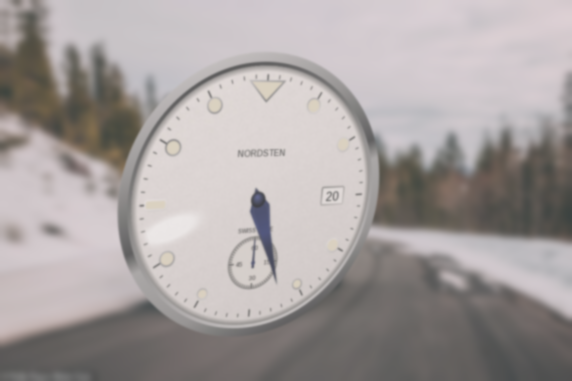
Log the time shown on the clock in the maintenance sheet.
5:27
